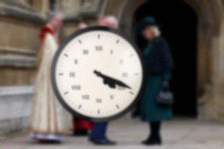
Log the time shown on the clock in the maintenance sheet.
4:19
